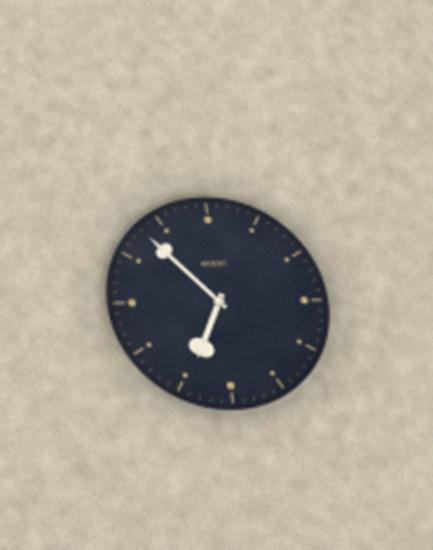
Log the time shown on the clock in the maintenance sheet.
6:53
